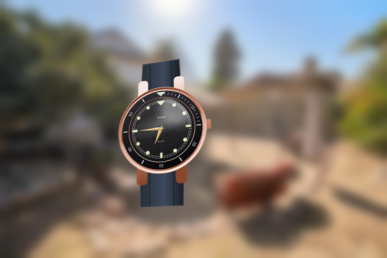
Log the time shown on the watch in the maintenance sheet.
6:45
